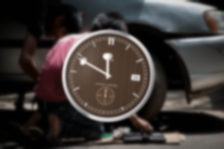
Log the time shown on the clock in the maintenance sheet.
11:49
